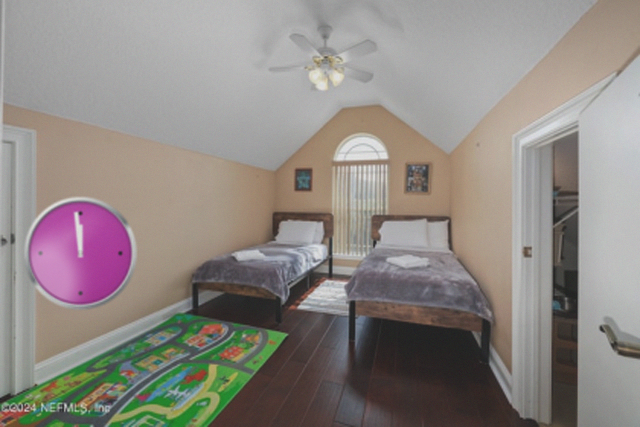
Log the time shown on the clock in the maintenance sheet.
11:59
